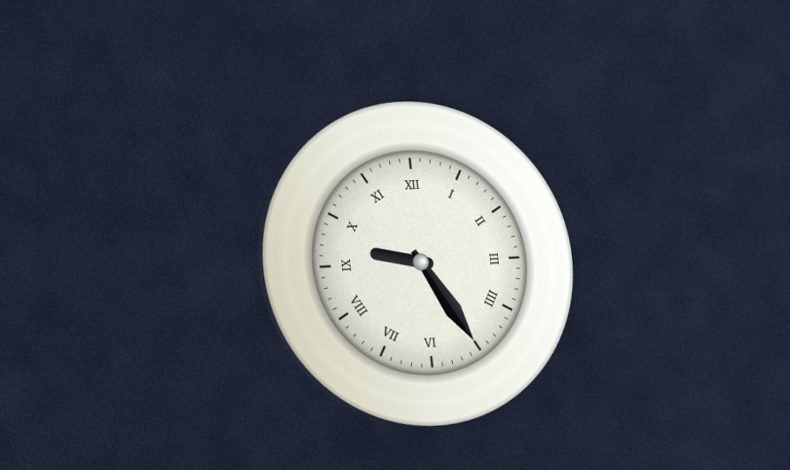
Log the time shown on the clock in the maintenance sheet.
9:25
